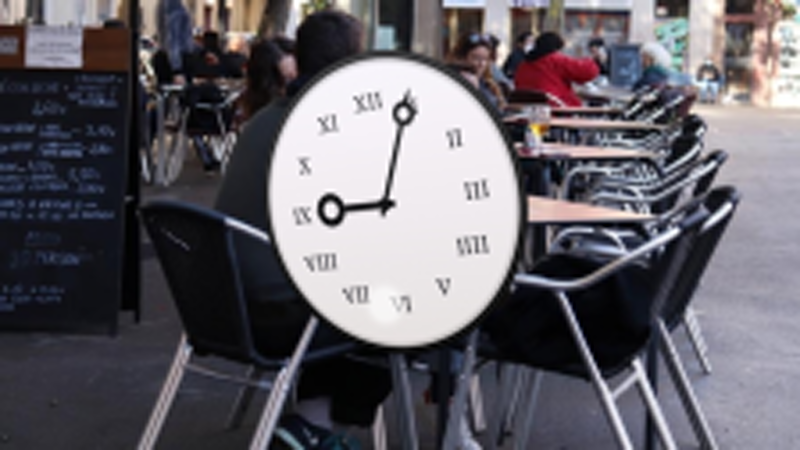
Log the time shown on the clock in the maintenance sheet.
9:04
